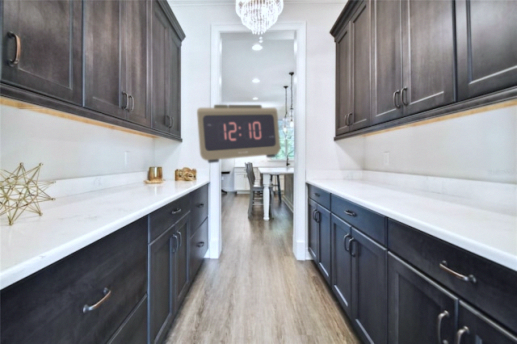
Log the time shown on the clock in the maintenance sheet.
12:10
